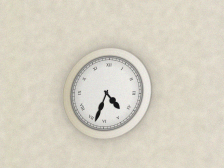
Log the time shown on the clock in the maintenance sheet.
4:33
